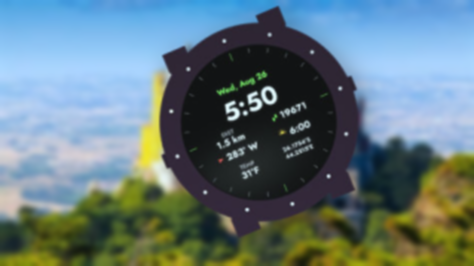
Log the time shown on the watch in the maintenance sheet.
5:50
